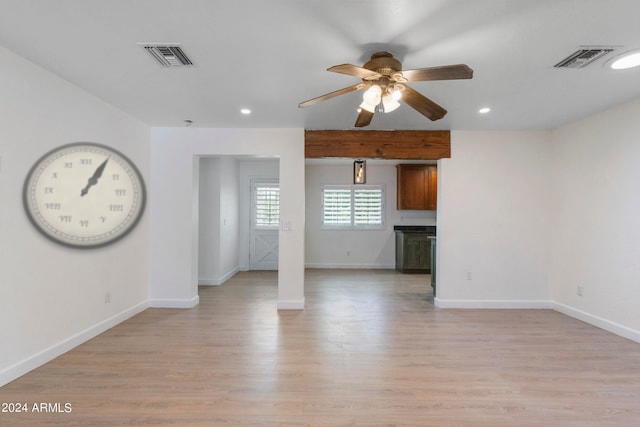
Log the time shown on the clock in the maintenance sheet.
1:05
